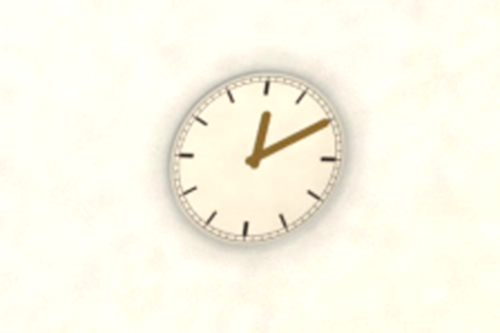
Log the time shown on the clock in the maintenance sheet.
12:10
